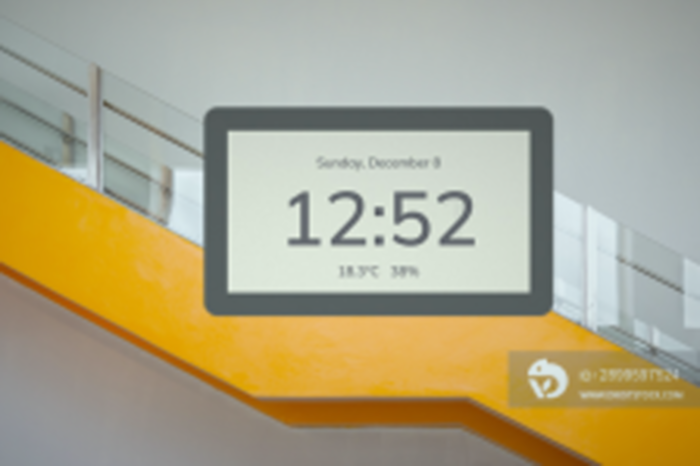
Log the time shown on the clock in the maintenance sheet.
12:52
